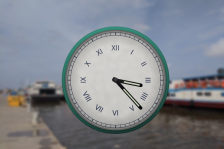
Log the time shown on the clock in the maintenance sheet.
3:23
